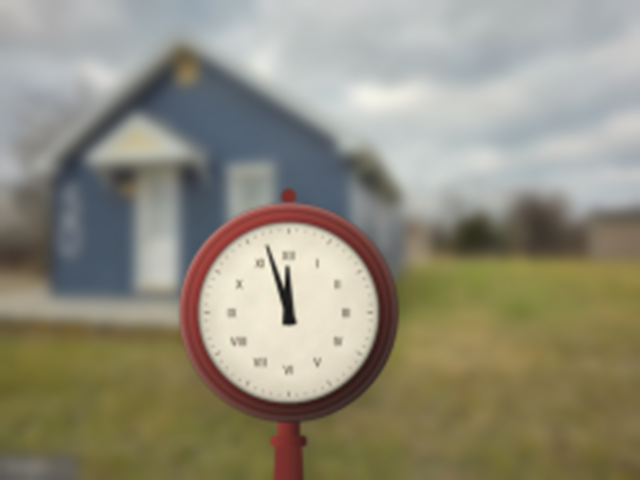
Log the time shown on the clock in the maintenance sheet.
11:57
